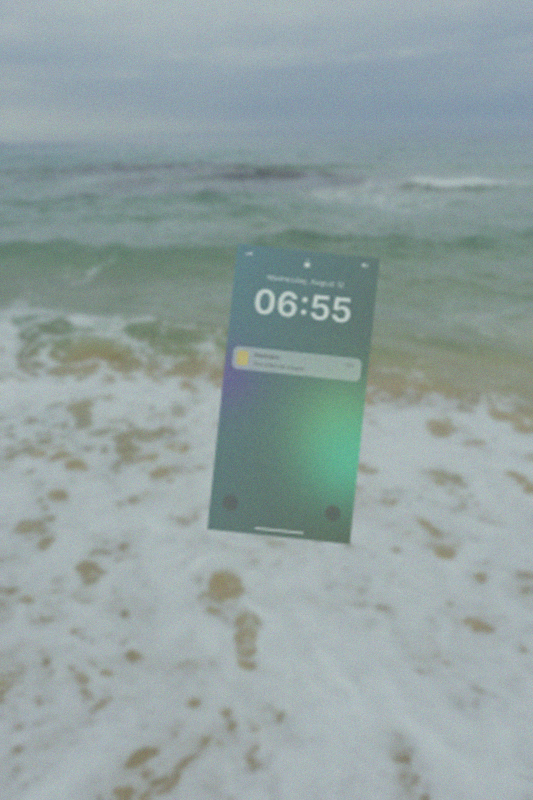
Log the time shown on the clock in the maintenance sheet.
6:55
